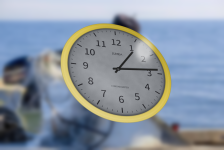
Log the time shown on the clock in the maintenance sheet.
1:14
